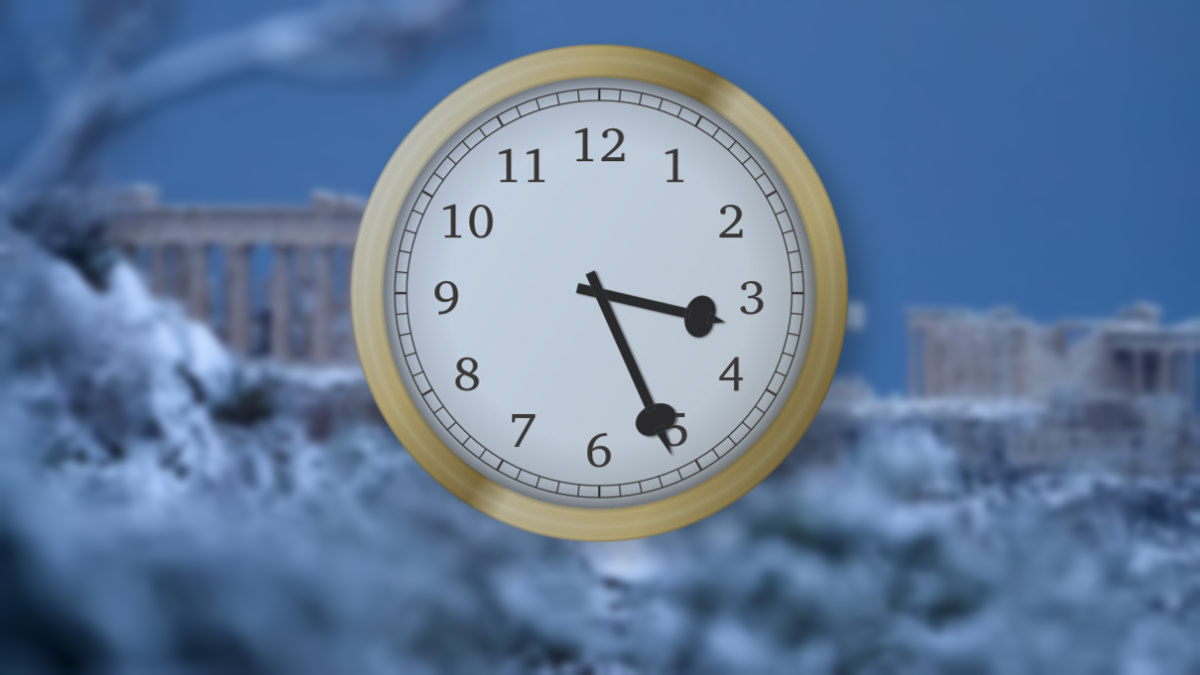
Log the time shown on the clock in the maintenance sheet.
3:26
